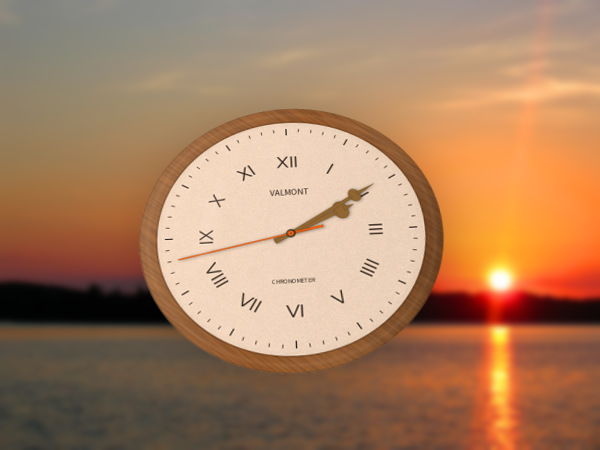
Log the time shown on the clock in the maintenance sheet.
2:09:43
